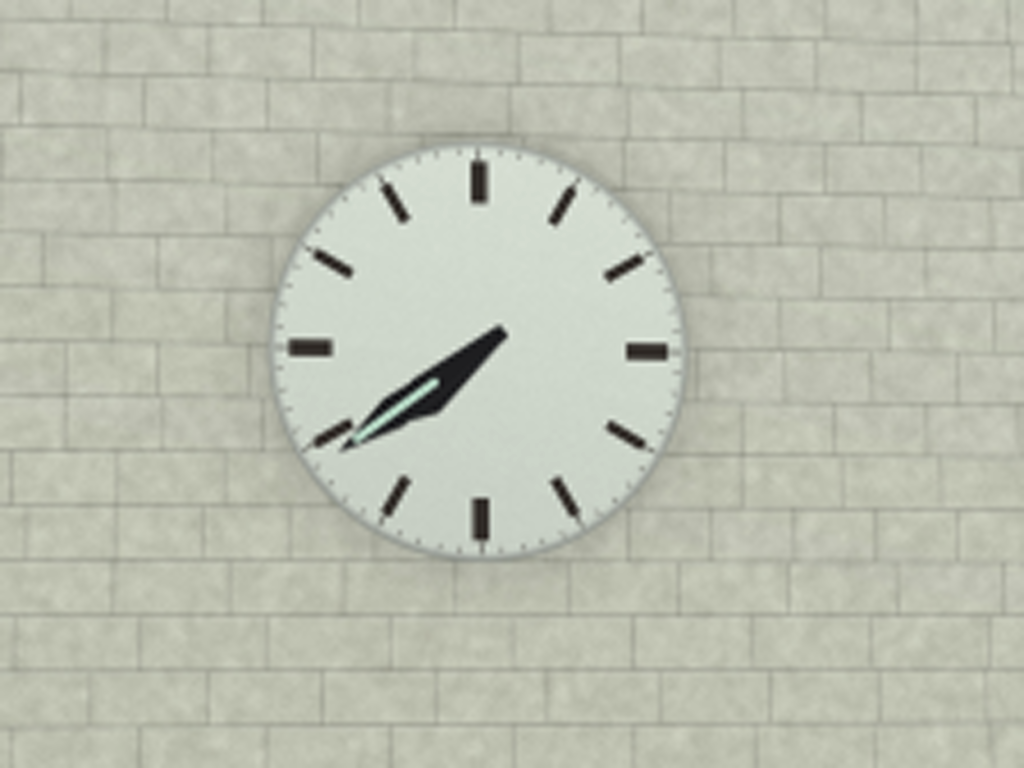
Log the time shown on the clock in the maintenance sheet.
7:39
